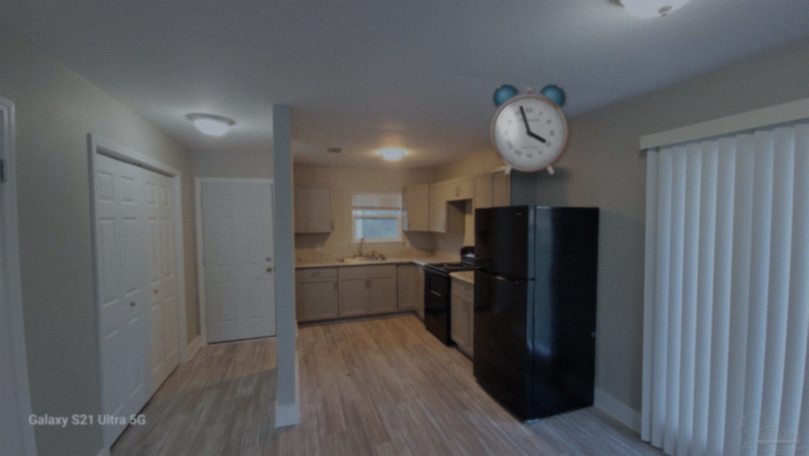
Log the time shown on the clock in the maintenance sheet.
3:57
